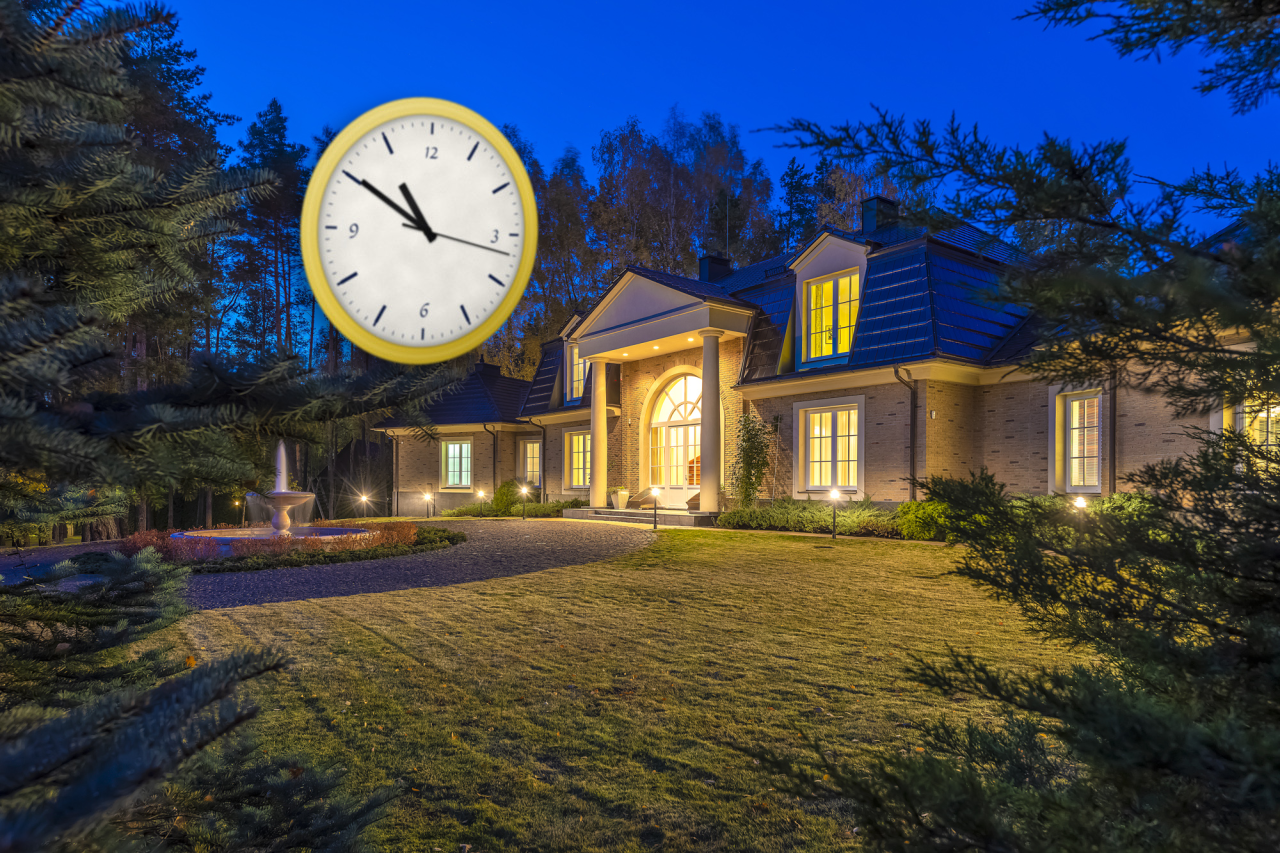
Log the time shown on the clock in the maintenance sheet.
10:50:17
